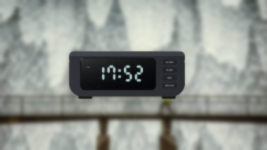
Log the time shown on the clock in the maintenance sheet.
17:52
